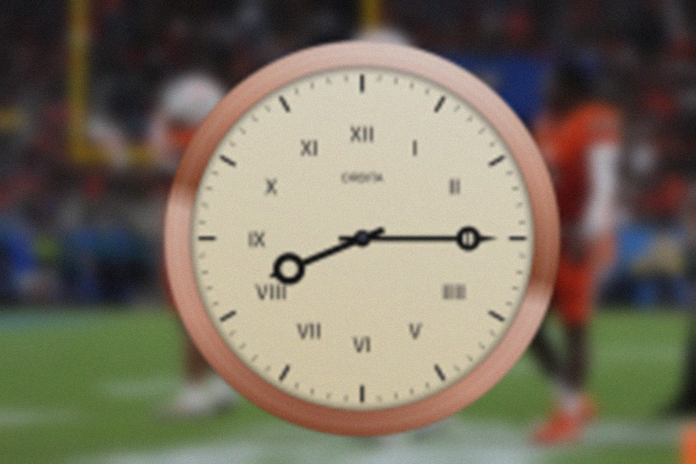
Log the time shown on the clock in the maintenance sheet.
8:15
